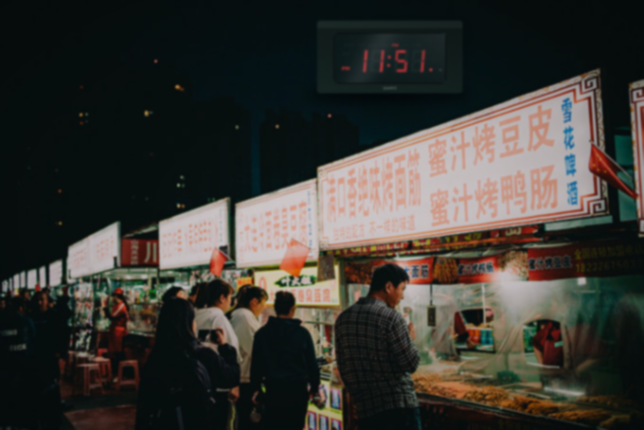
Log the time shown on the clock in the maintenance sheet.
11:51
